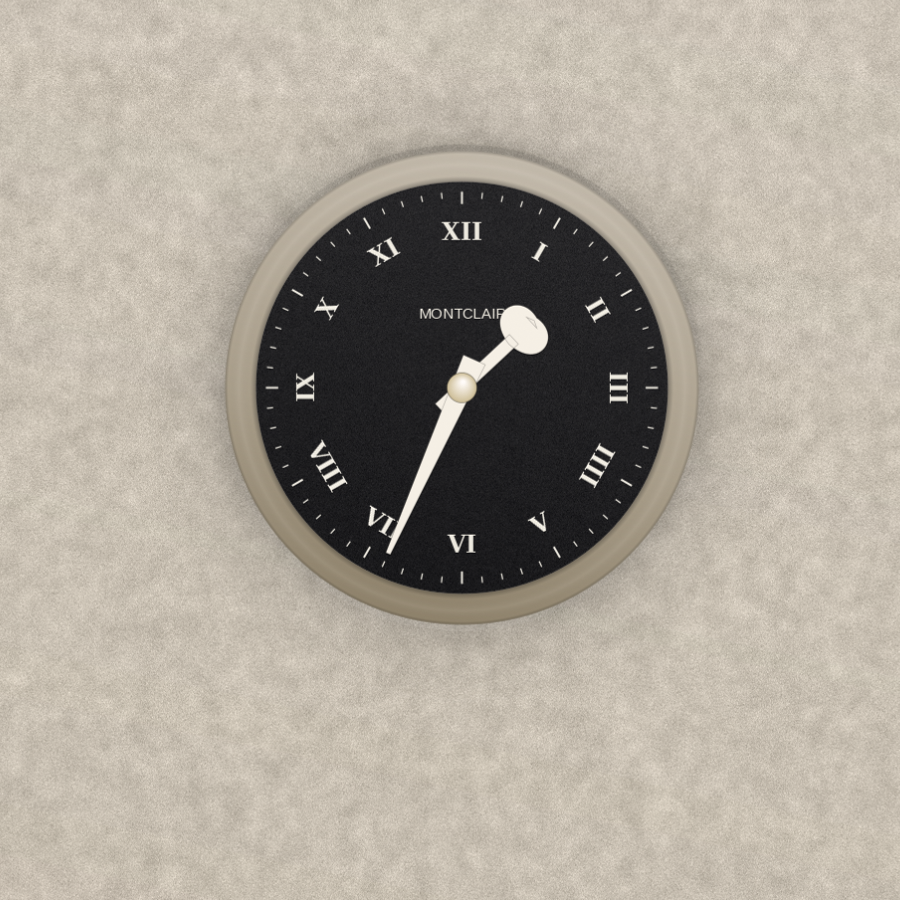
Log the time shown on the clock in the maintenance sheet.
1:34
